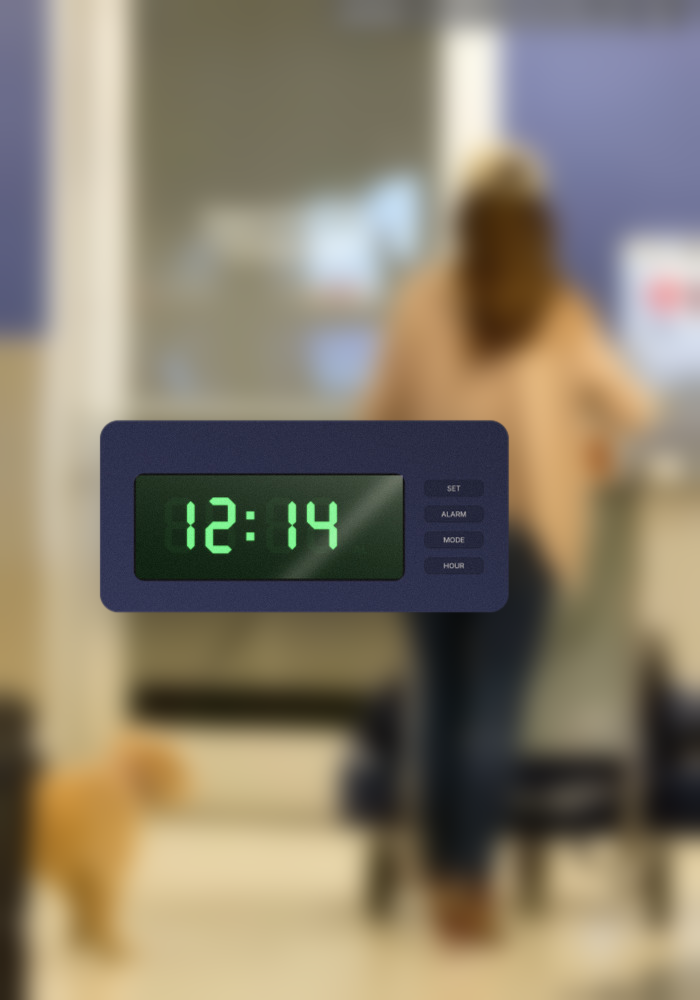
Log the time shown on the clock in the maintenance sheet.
12:14
